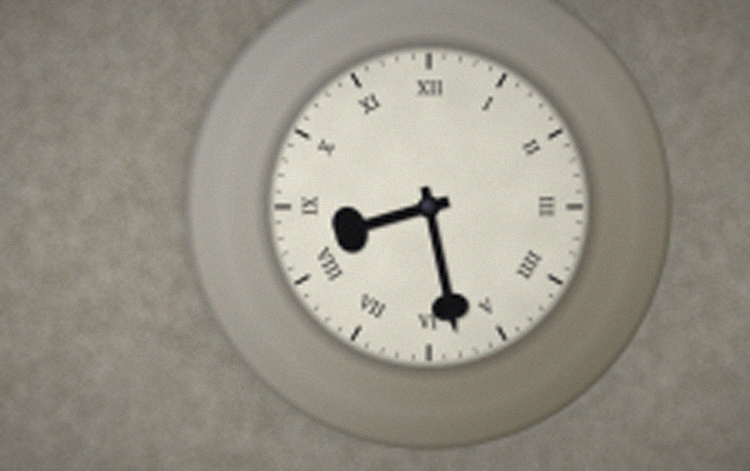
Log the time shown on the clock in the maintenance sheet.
8:28
